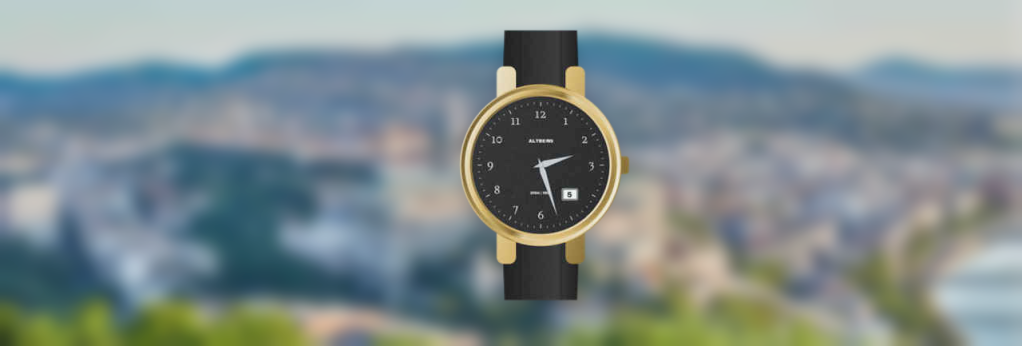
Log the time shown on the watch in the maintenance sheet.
2:27
